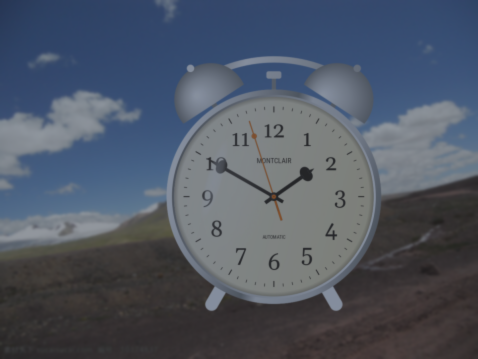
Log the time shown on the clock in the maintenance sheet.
1:49:57
